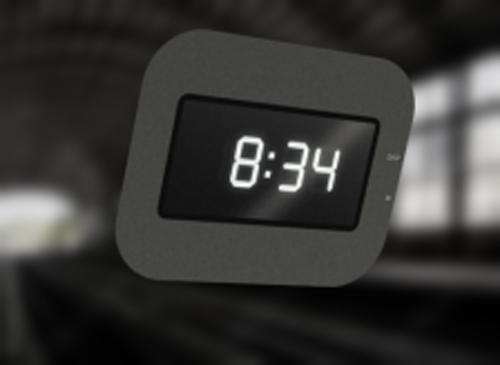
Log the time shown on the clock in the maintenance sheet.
8:34
